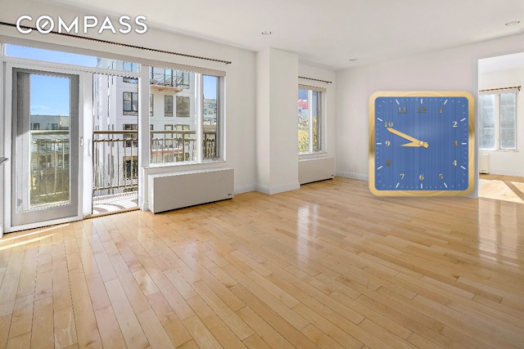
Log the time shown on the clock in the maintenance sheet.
8:49
